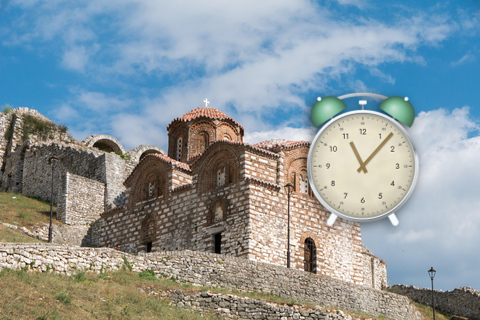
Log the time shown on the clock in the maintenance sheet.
11:07
